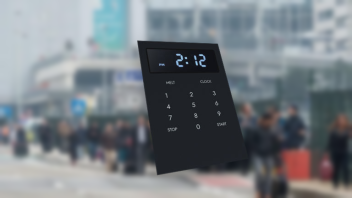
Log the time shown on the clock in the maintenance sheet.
2:12
